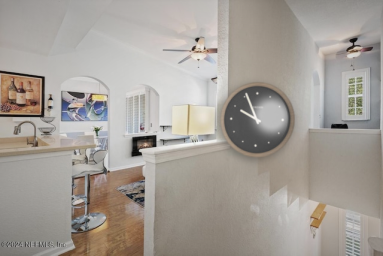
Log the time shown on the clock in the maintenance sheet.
9:56
